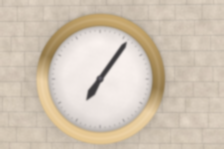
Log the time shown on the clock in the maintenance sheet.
7:06
